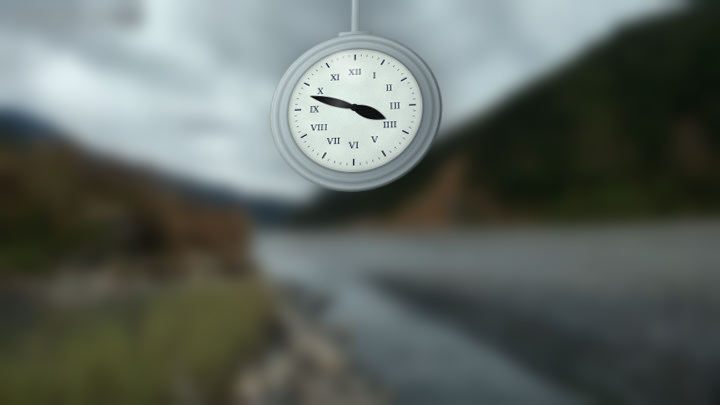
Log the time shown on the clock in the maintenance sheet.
3:48
